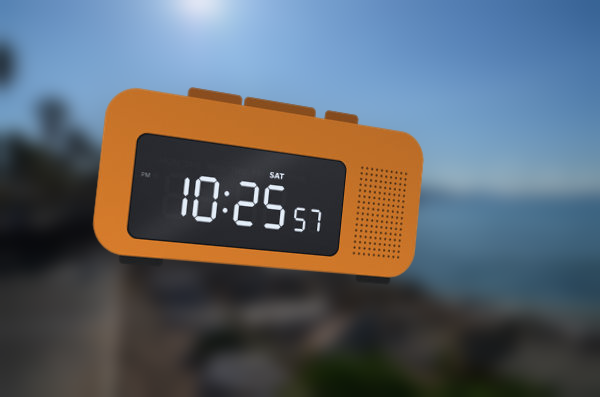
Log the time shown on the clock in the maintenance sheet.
10:25:57
